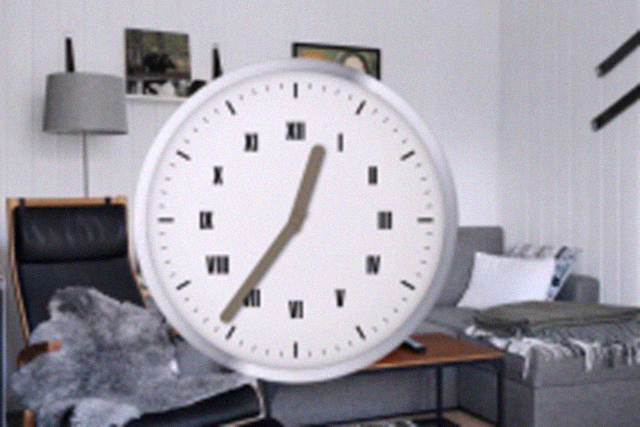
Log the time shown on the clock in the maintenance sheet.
12:36
